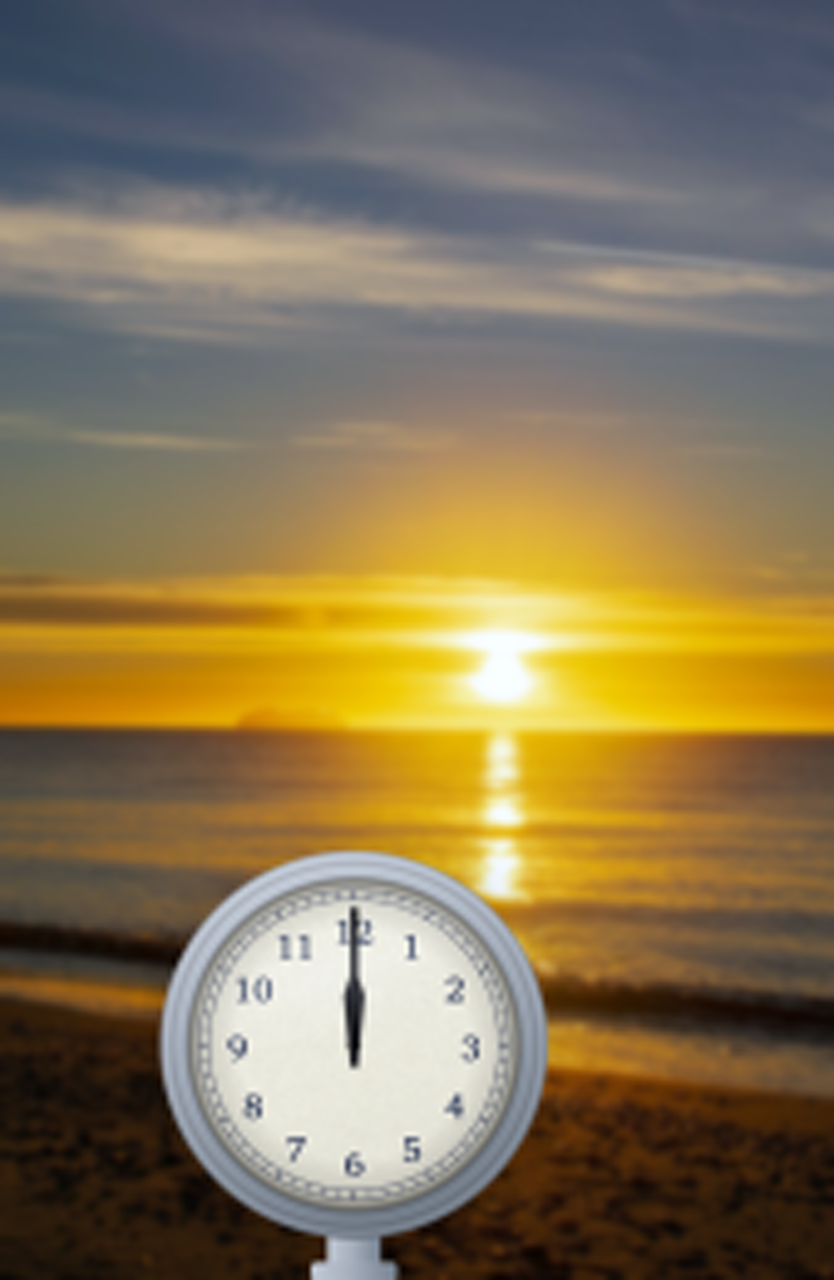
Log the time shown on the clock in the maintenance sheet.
12:00
